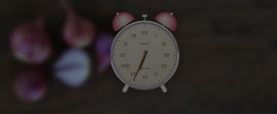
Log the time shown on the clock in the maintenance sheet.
6:34
